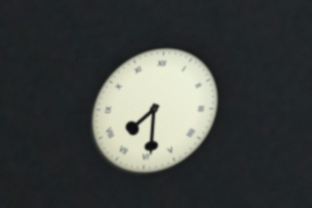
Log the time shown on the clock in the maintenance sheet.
7:29
